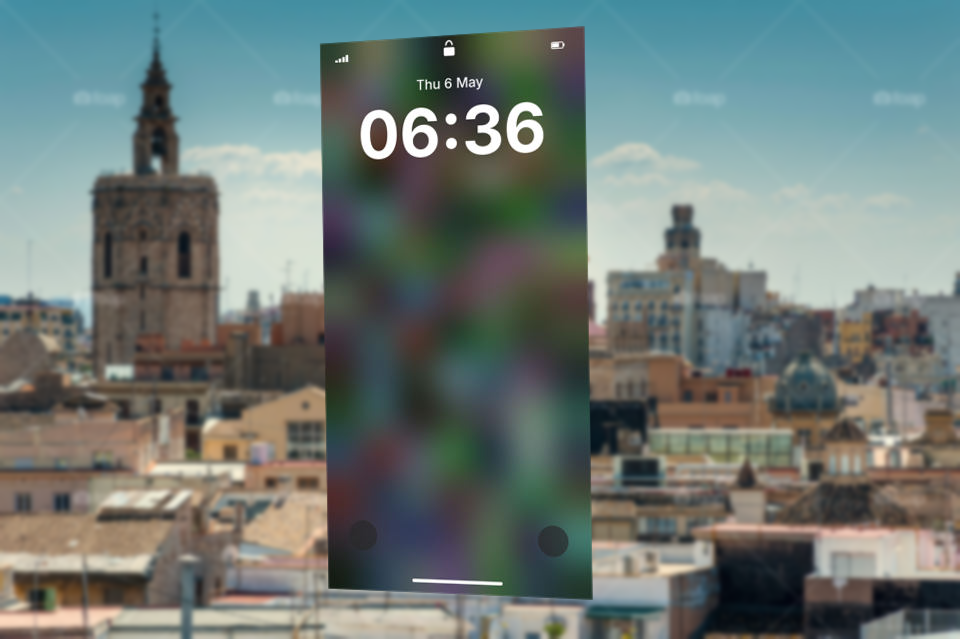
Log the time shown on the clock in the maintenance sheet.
6:36
